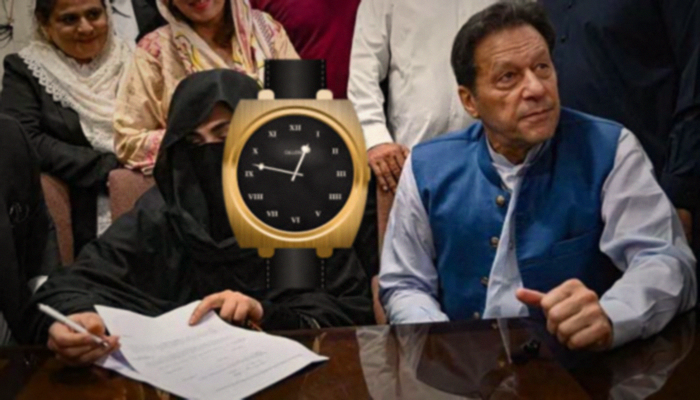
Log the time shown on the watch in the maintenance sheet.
12:47
